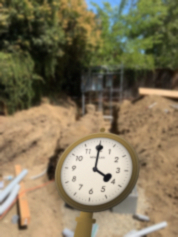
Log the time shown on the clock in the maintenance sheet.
4:00
